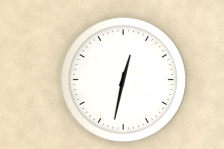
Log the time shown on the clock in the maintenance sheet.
12:32
